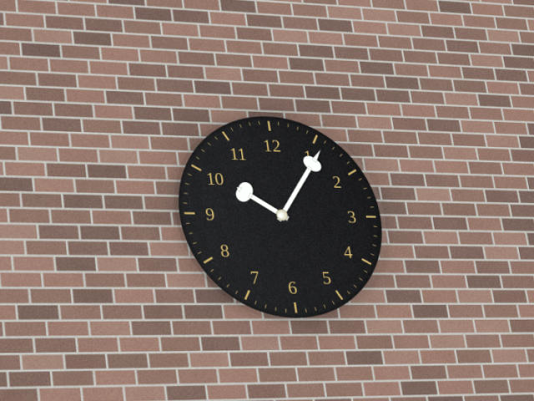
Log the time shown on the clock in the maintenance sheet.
10:06
